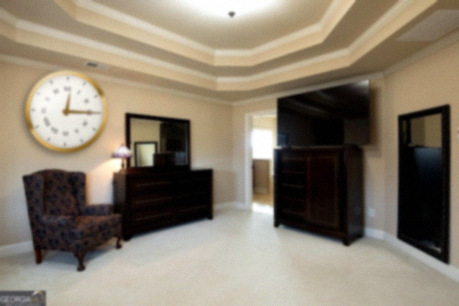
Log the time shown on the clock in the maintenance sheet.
12:15
